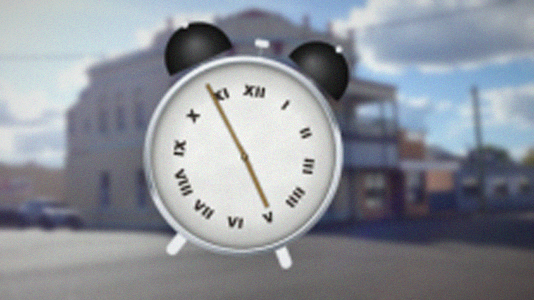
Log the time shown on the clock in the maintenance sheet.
4:54
